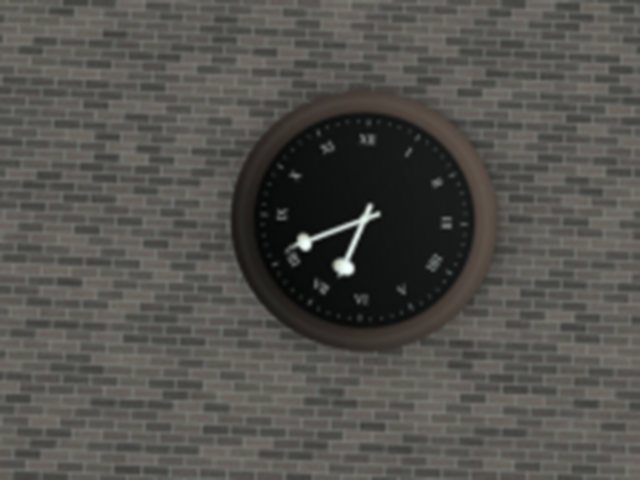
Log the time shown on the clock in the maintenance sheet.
6:41
